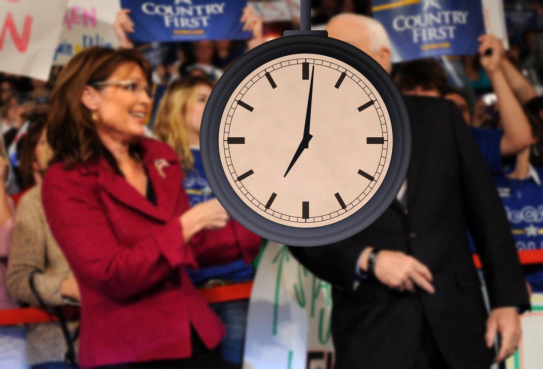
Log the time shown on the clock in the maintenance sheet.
7:01
